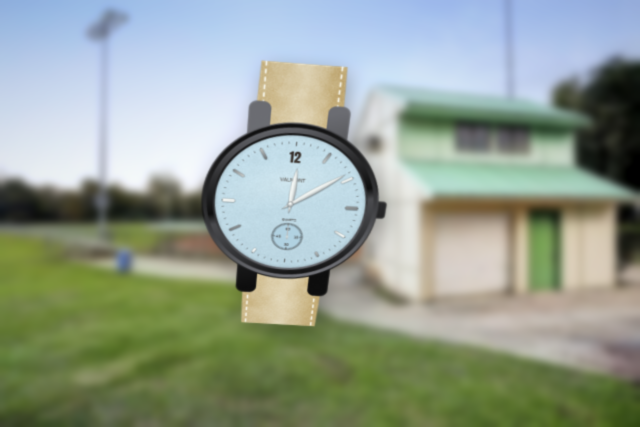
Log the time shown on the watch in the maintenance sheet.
12:09
